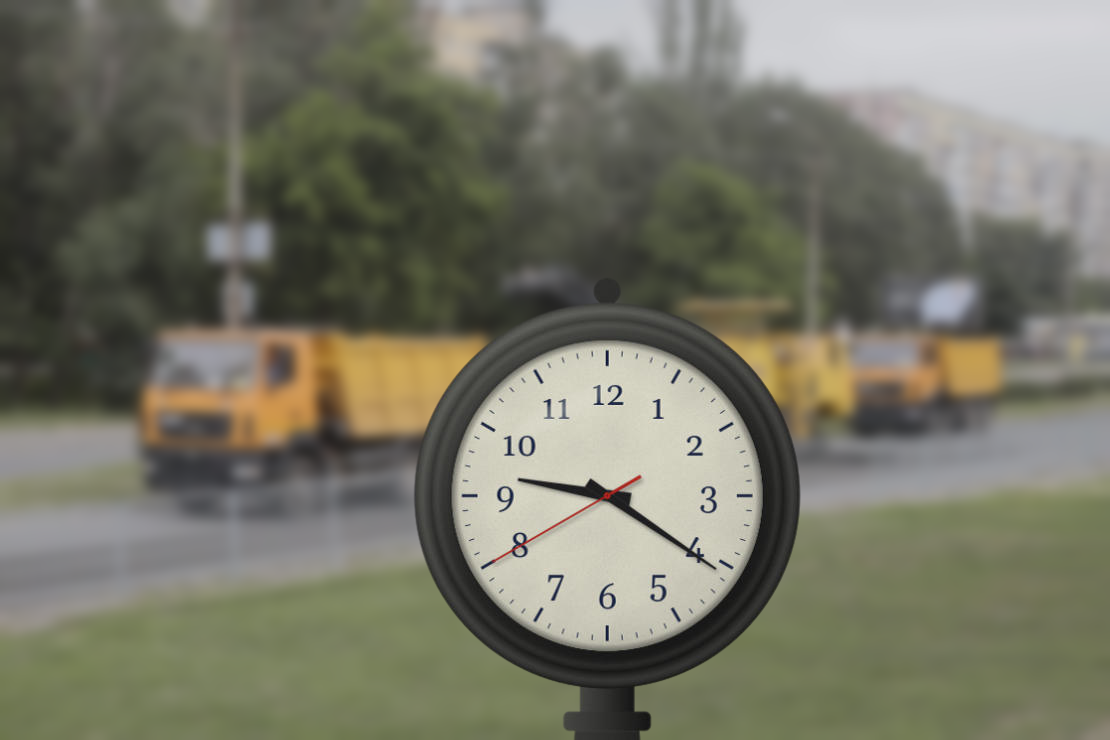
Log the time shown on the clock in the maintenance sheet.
9:20:40
